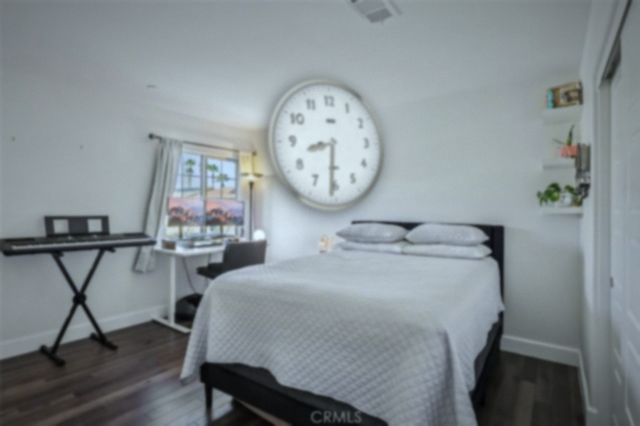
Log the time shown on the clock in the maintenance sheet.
8:31
